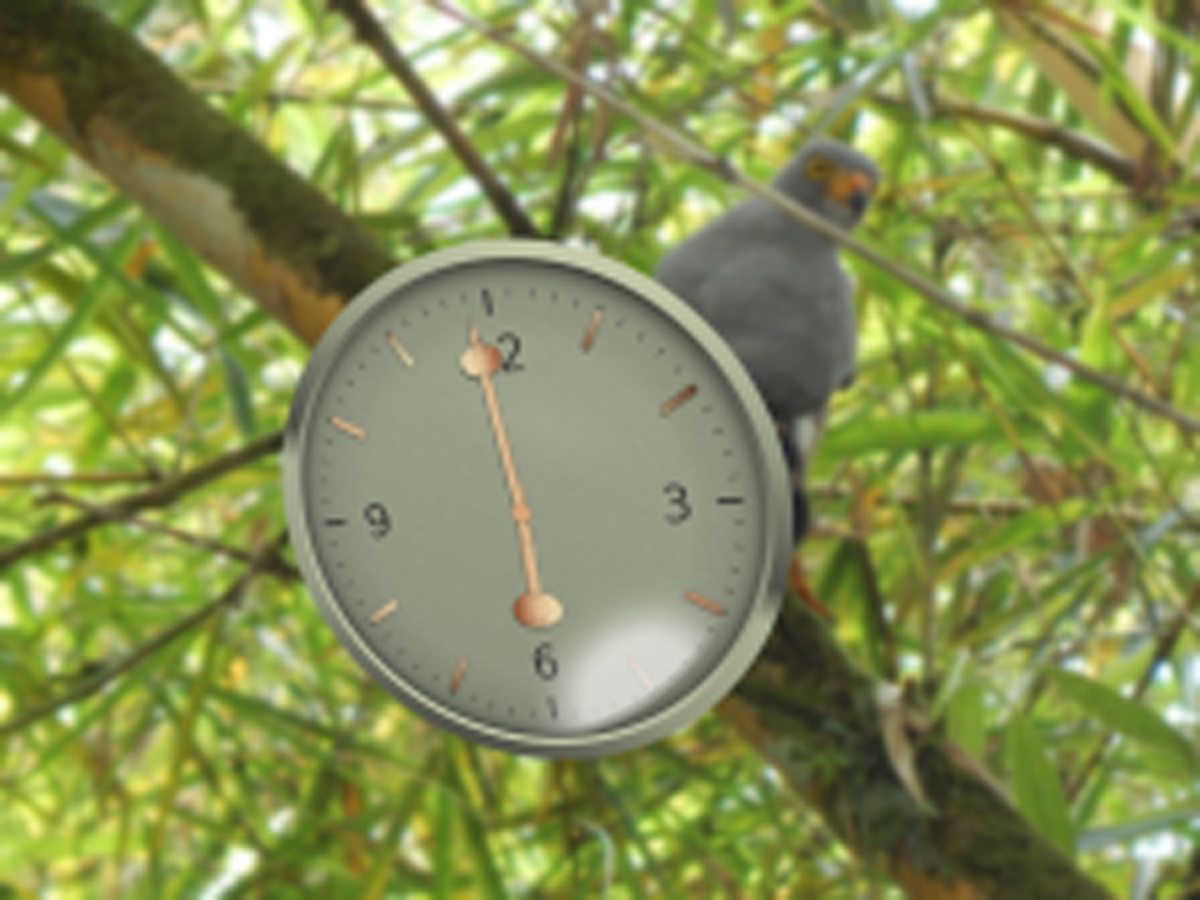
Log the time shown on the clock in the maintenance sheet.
5:59
